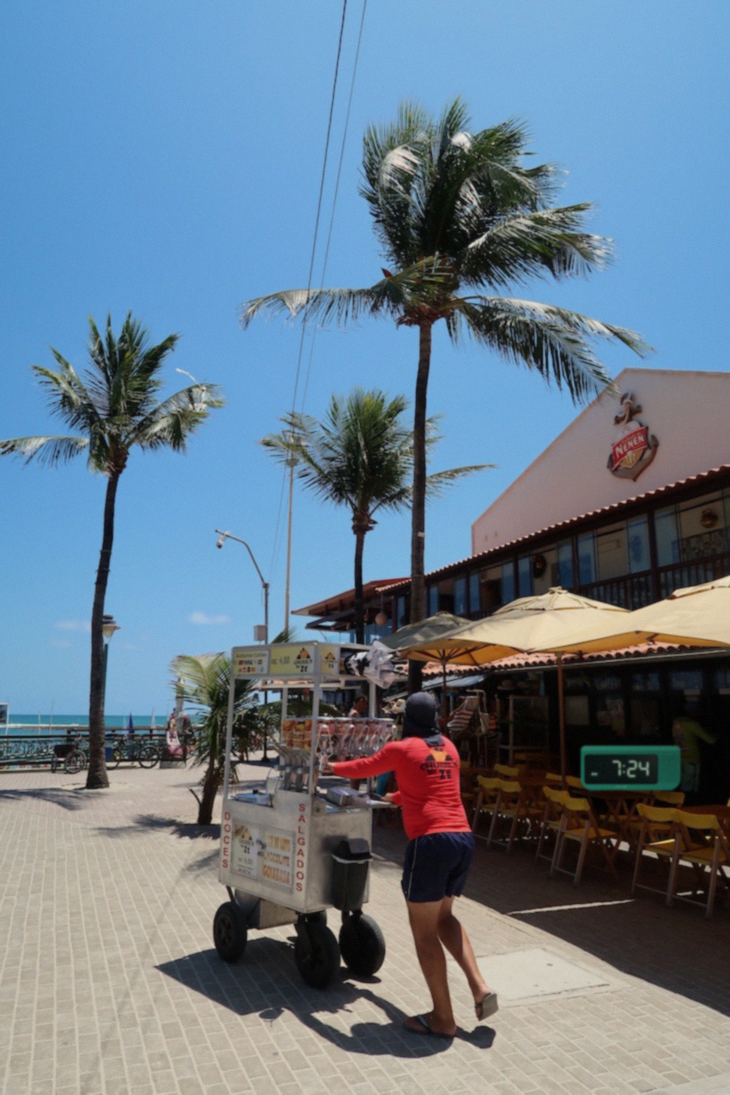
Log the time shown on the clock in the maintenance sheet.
7:24
